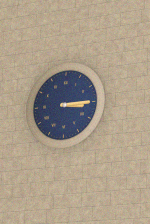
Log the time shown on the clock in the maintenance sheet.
3:15
